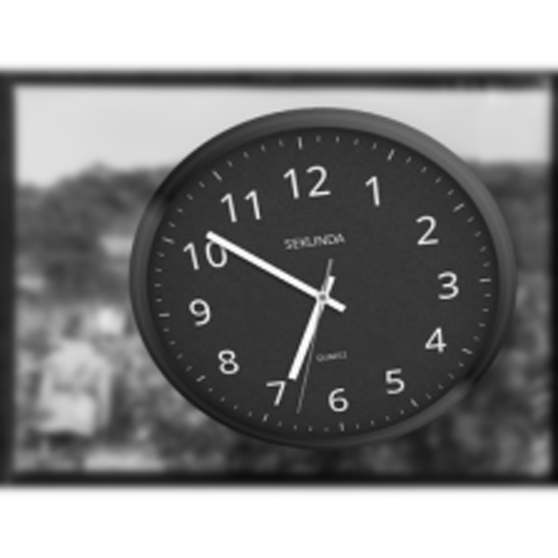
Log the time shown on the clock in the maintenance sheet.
6:51:33
